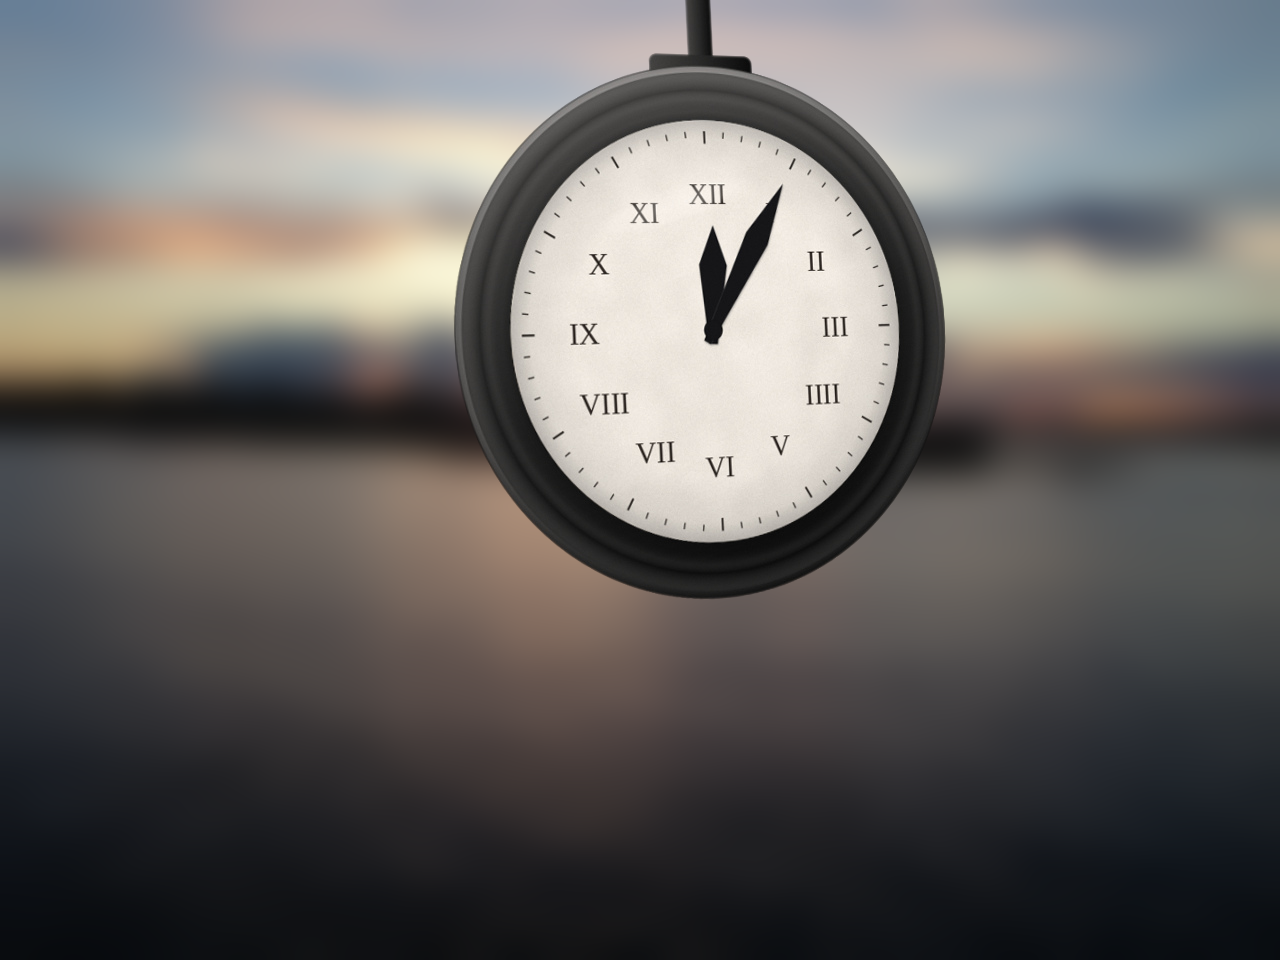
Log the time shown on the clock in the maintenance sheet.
12:05
